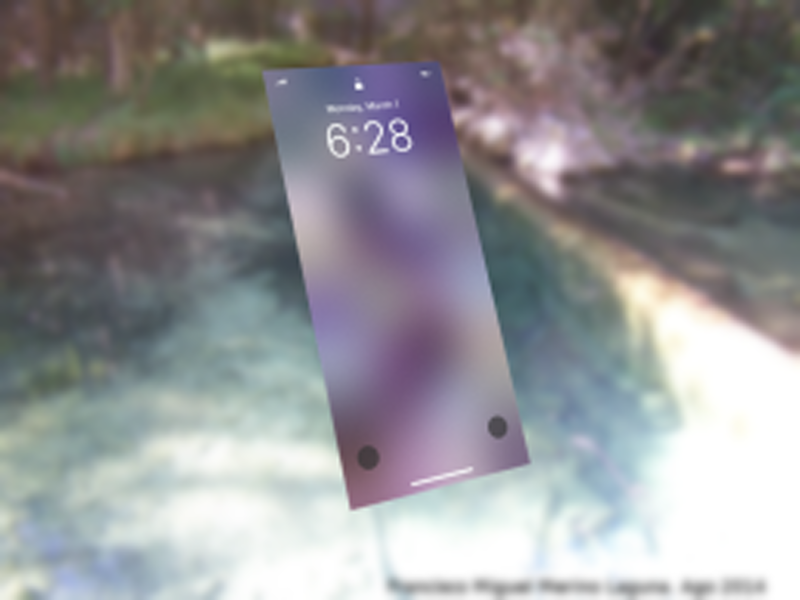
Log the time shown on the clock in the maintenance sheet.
6:28
